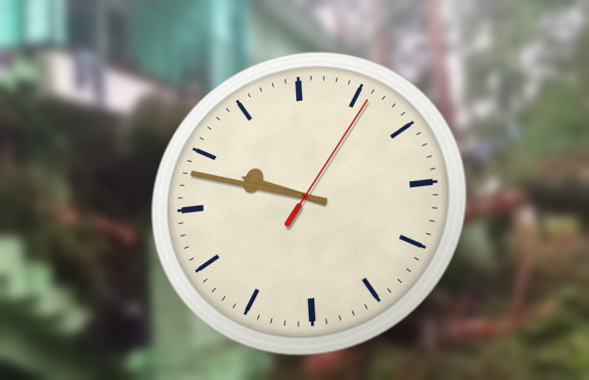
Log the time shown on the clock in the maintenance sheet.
9:48:06
